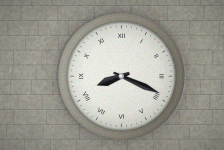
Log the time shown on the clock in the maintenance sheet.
8:19
